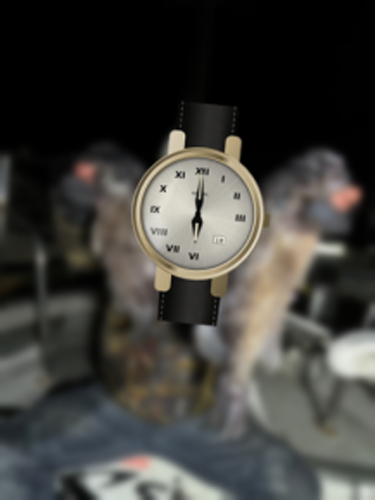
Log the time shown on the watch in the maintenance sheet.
6:00
